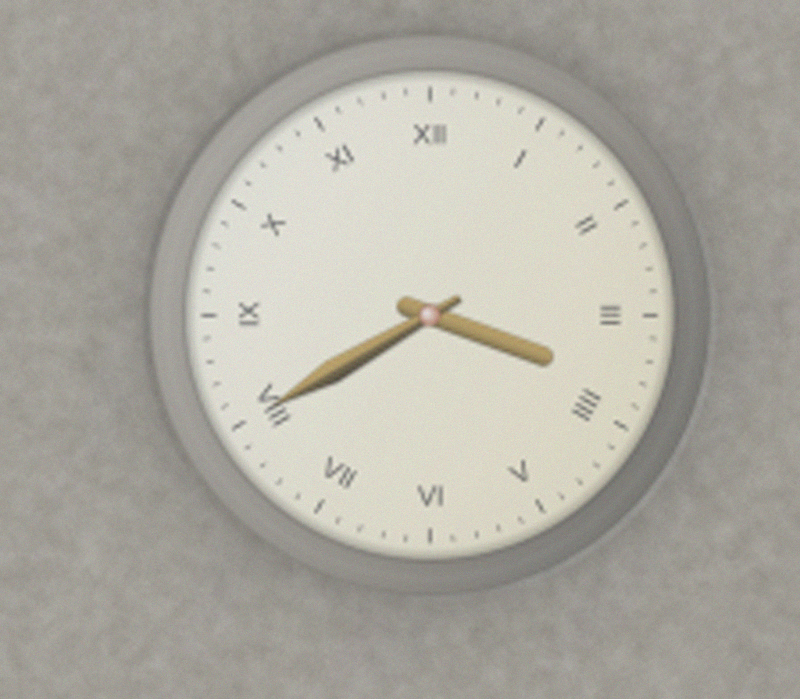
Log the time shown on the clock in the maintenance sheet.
3:40
